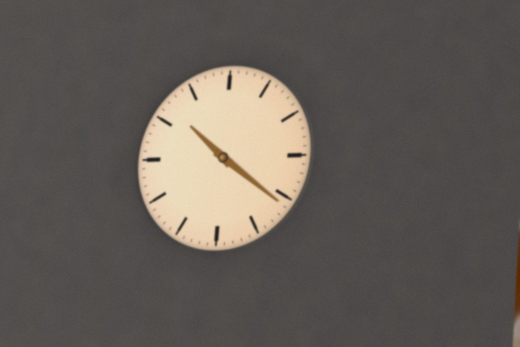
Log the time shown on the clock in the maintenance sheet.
10:21
